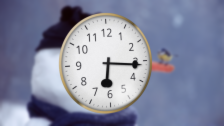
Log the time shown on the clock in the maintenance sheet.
6:16
